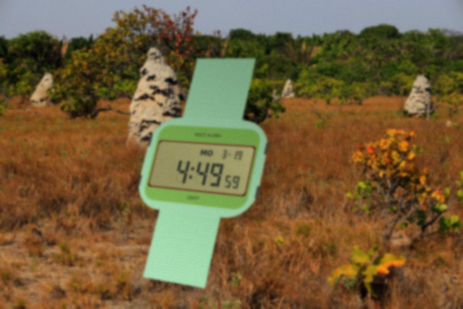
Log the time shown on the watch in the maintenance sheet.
4:49:59
